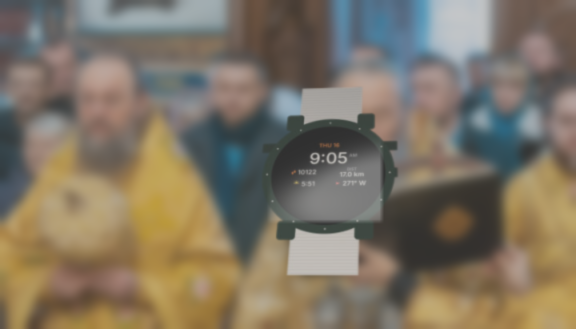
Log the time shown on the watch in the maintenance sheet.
9:05
